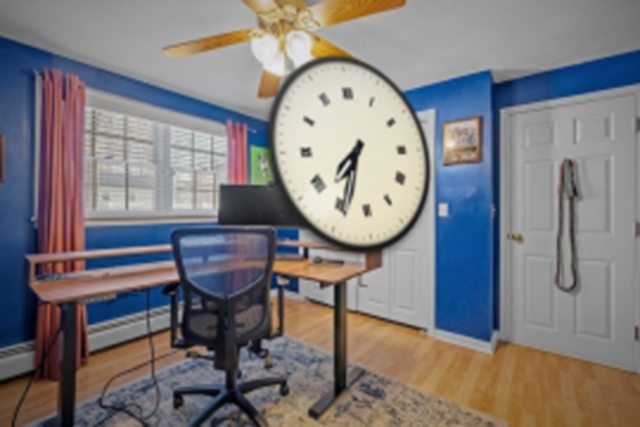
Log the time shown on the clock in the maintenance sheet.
7:34
